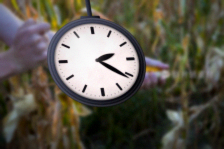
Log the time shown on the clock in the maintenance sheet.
2:21
